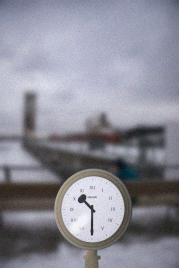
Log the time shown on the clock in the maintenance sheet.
10:30
